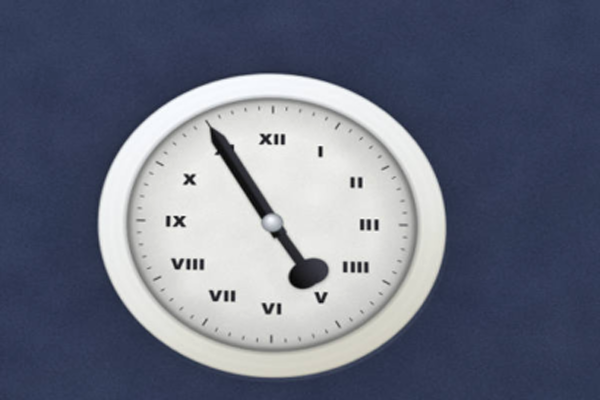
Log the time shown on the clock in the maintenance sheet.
4:55
